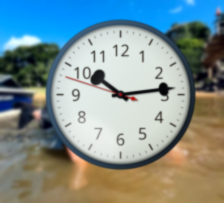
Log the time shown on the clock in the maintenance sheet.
10:13:48
